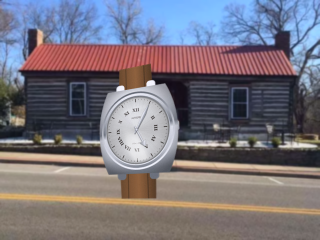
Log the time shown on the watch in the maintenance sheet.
5:05
